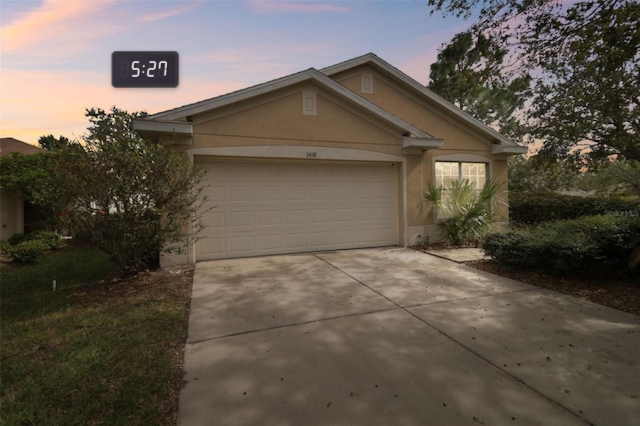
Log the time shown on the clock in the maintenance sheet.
5:27
